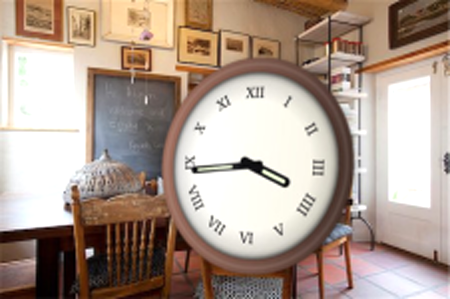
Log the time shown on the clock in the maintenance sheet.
3:44
